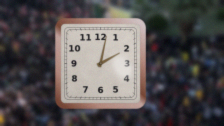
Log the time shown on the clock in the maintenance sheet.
2:02
